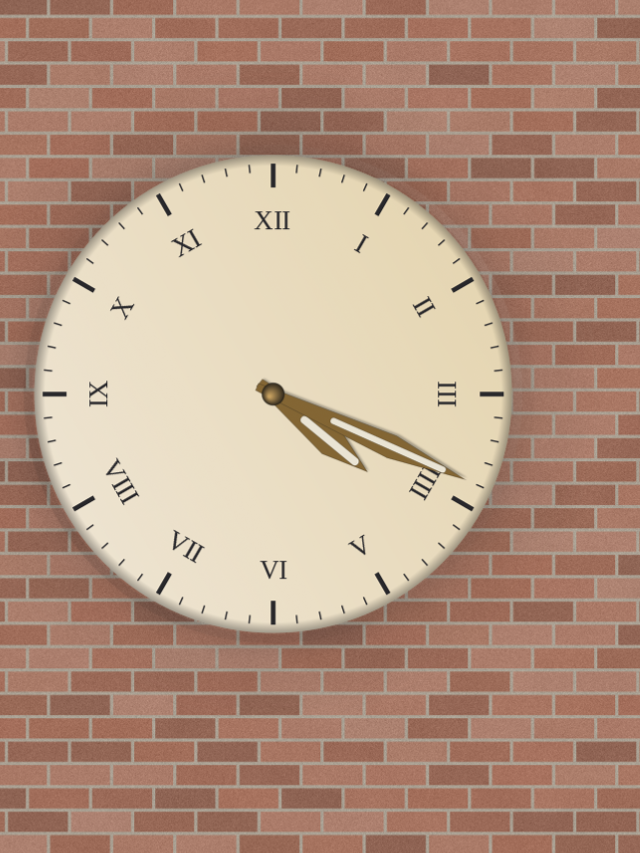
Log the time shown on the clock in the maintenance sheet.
4:19
